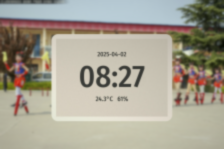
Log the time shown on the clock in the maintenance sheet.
8:27
